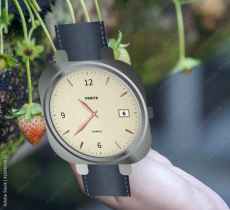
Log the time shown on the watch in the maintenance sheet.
10:38
